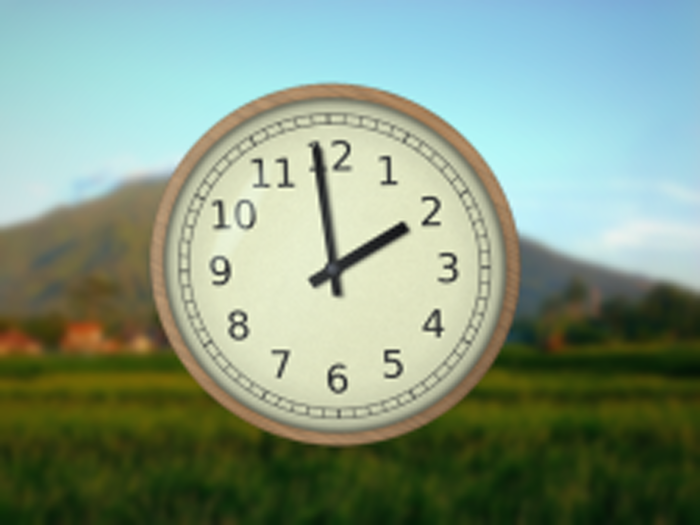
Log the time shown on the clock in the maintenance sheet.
1:59
